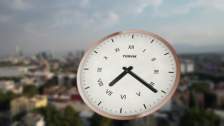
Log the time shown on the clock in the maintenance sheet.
7:21
